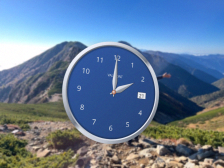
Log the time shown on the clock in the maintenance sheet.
2:00
